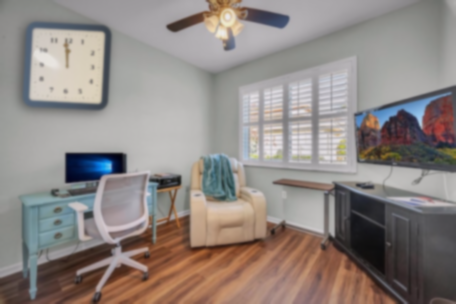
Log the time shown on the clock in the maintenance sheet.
11:59
